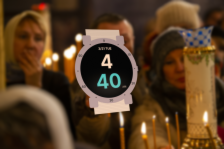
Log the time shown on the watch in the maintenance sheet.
4:40
